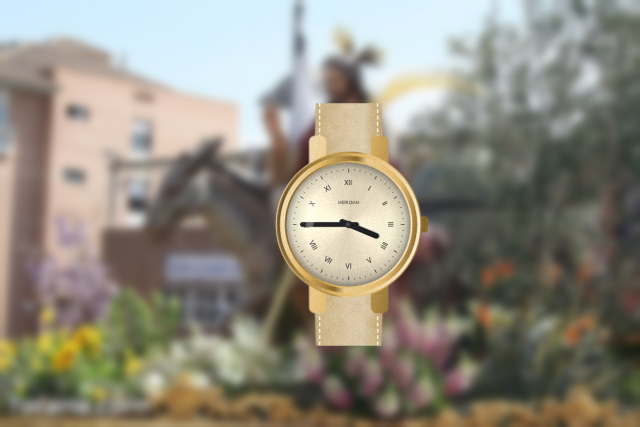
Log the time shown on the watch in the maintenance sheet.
3:45
